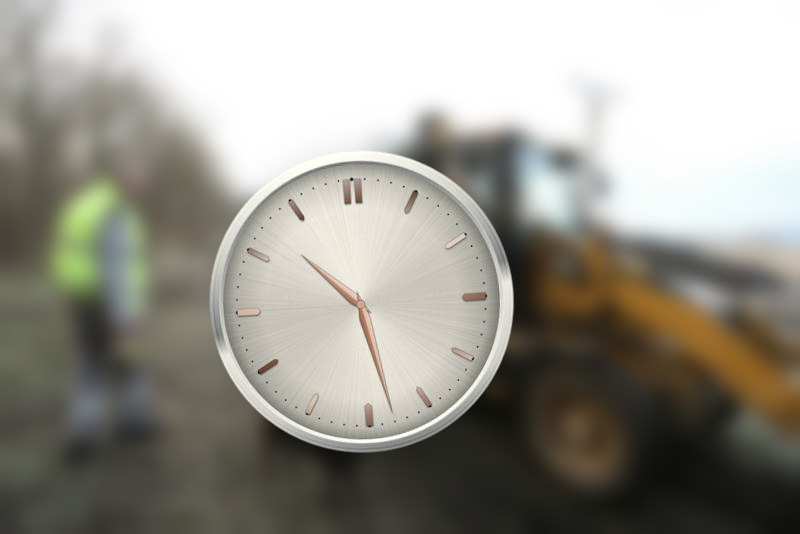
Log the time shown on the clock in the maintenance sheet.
10:28
